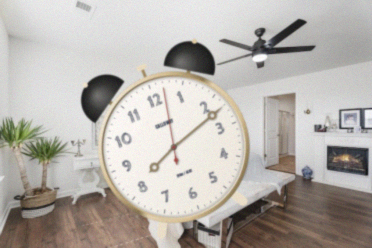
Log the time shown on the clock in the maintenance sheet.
8:12:02
